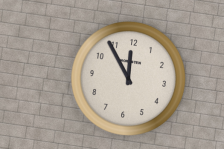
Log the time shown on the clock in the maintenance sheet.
11:54
